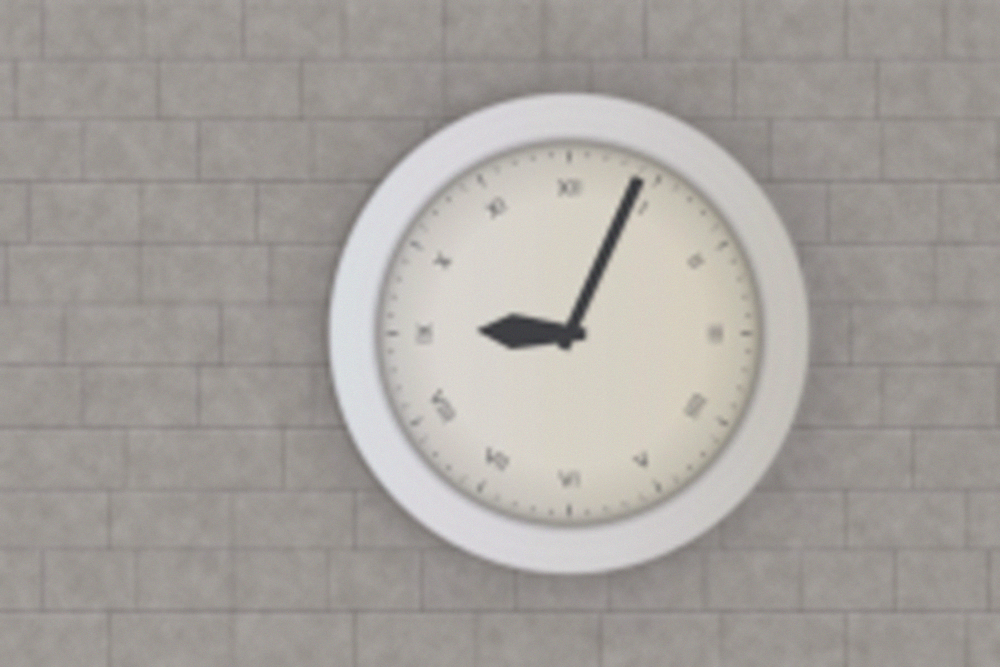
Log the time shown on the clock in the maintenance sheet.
9:04
